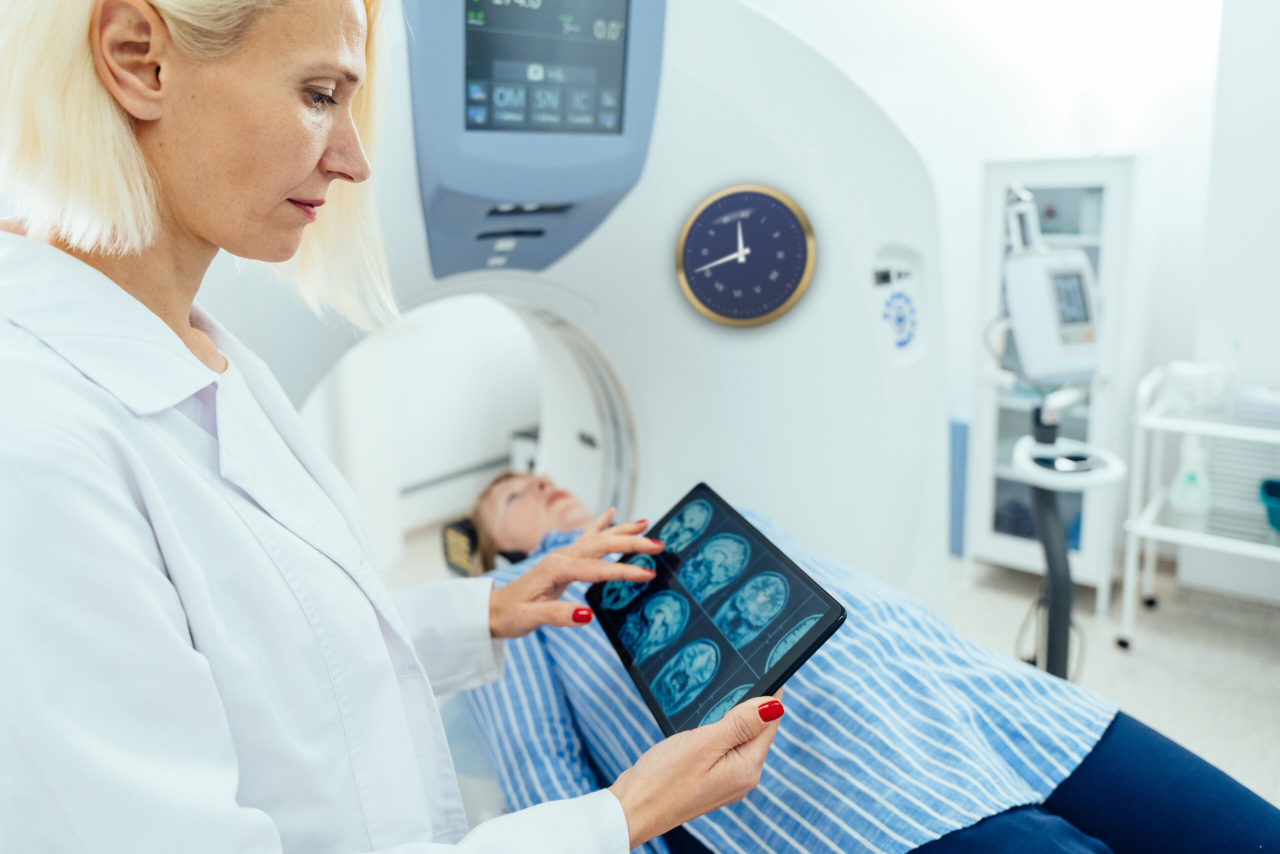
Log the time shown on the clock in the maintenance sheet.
11:41
